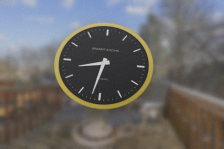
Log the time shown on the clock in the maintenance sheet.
8:32
